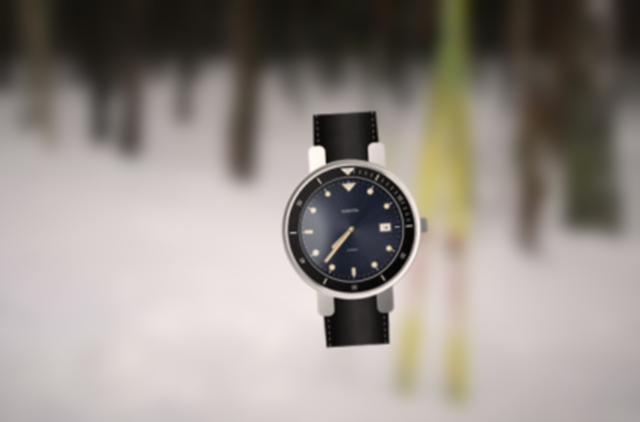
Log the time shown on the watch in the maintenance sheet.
7:37
